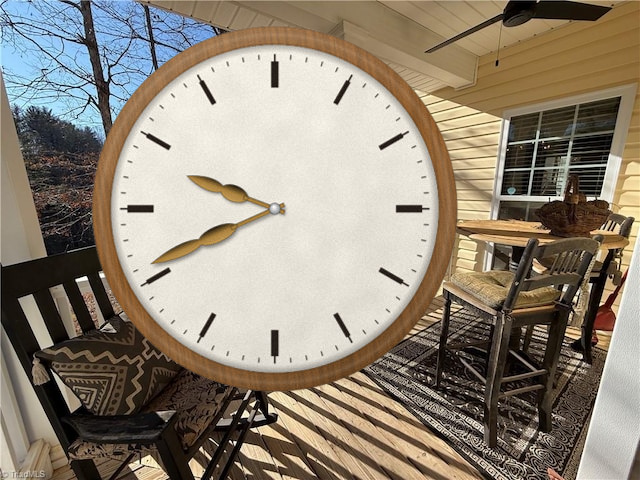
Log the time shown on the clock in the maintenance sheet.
9:41
